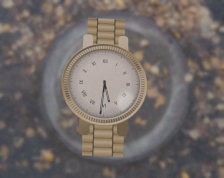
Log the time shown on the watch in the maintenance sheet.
5:31
